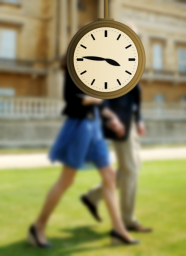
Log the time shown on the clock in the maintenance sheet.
3:46
